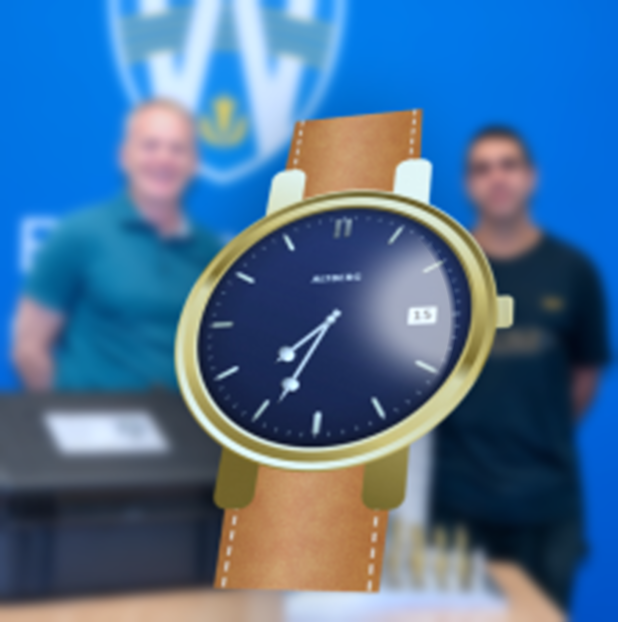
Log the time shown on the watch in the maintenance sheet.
7:34
